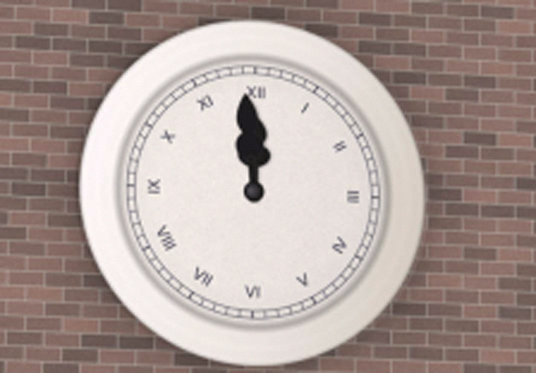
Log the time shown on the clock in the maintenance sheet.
11:59
